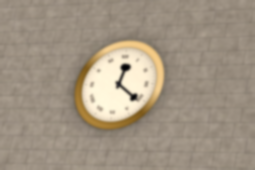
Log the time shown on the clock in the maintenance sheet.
12:21
